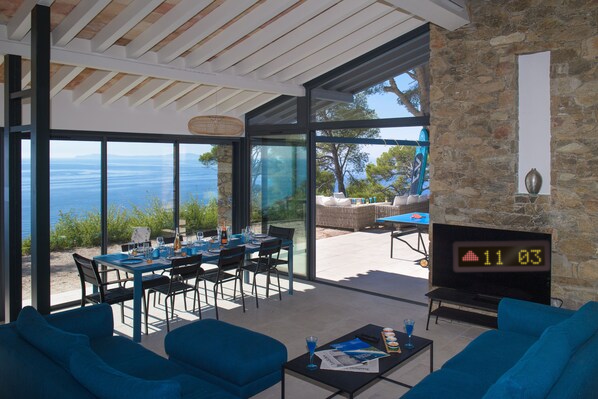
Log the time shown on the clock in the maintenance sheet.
11:03
